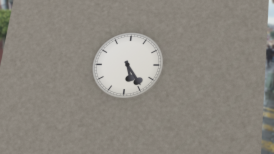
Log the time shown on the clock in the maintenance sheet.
5:24
